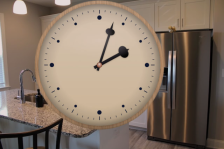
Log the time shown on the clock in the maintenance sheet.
2:03
